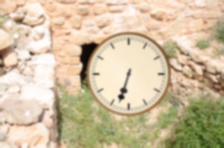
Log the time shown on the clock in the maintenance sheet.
6:33
